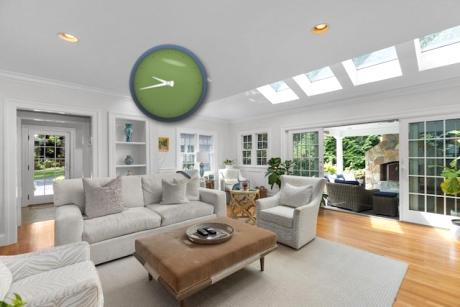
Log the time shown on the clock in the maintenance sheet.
9:43
